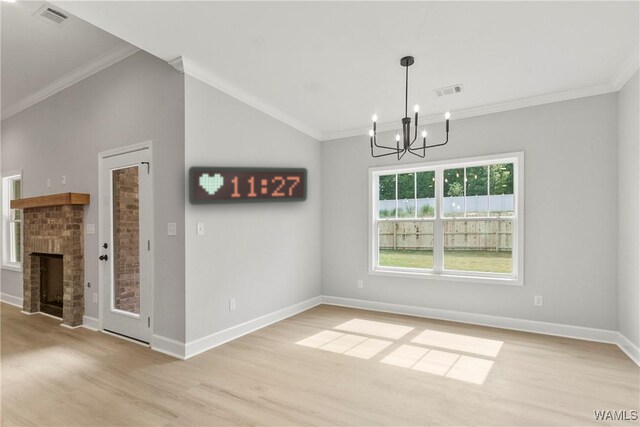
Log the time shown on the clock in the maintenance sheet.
11:27
